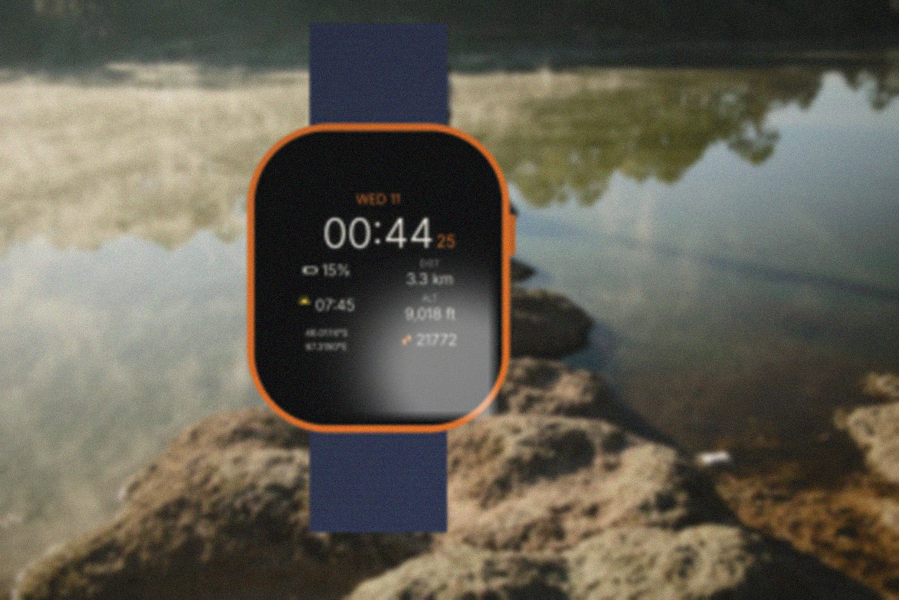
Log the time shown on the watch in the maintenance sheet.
0:44
